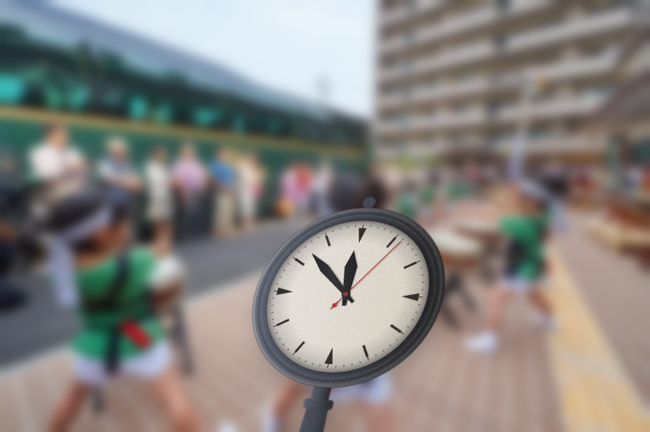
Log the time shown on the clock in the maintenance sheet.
11:52:06
